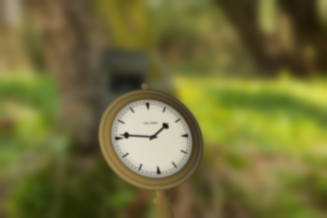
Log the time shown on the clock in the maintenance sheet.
1:46
